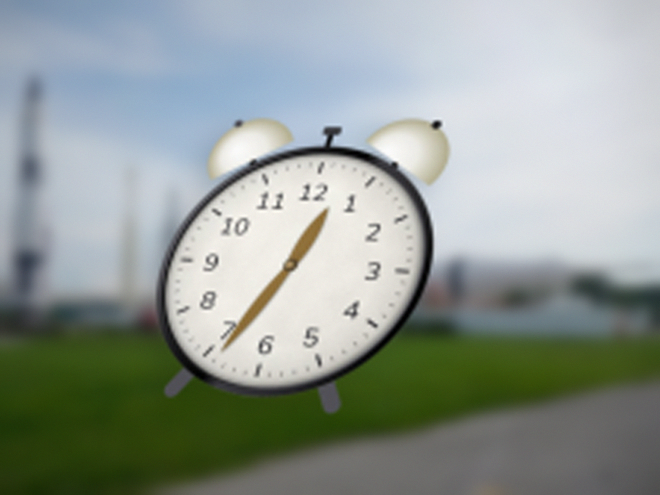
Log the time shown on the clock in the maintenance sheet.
12:34
